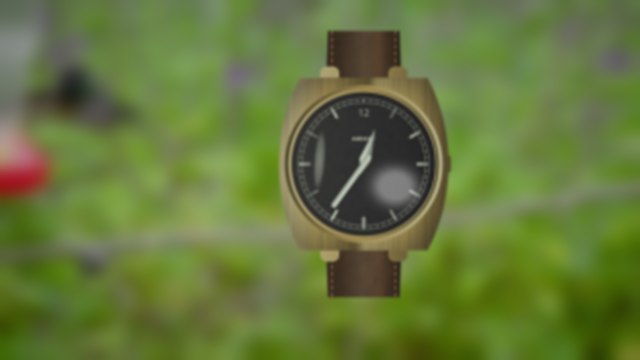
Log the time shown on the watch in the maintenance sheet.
12:36
